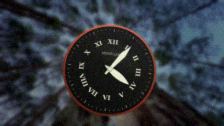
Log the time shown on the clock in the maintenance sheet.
4:06
